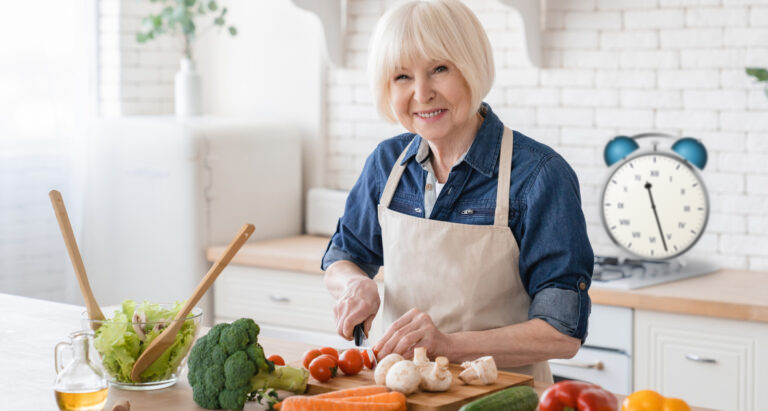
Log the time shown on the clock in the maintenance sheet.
11:27
